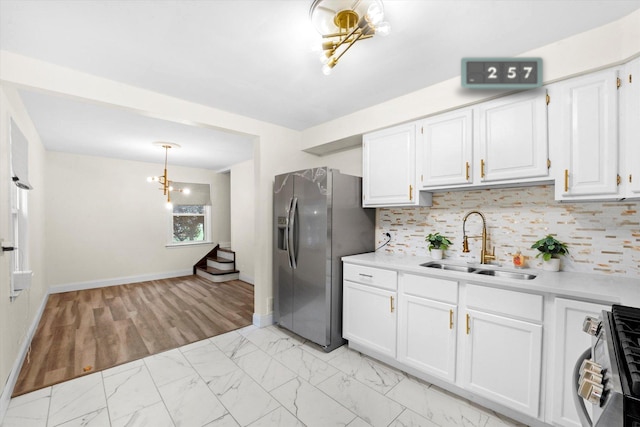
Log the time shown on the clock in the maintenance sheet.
2:57
